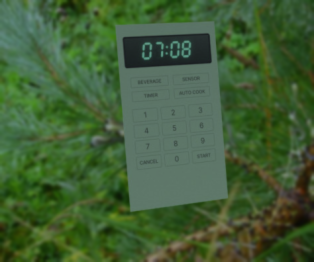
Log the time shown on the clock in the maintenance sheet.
7:08
